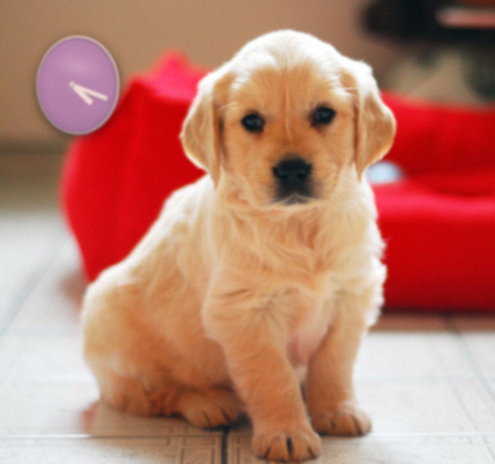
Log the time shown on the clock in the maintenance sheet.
4:18
